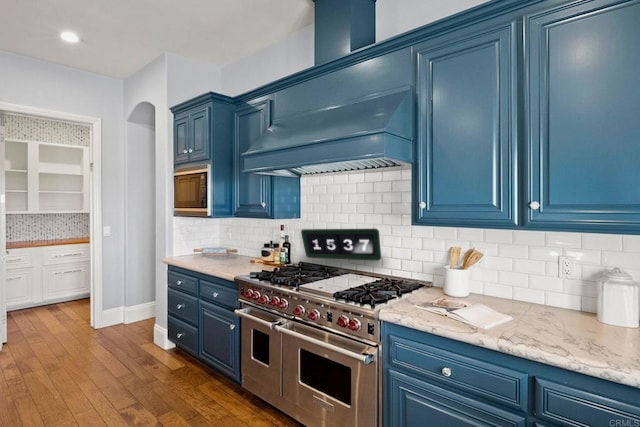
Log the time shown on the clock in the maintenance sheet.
15:37
